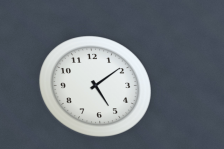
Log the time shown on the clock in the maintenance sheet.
5:09
